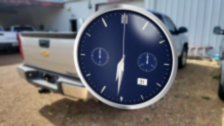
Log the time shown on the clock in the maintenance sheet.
6:31
